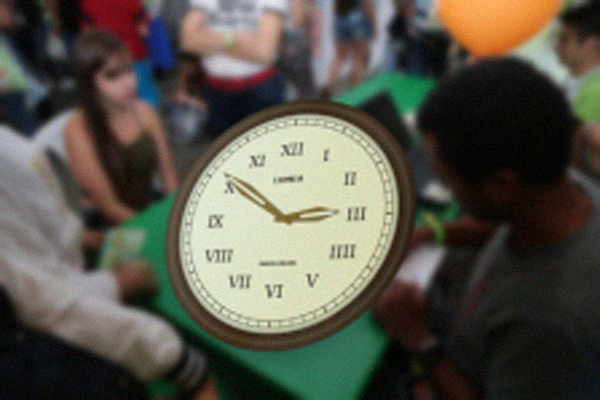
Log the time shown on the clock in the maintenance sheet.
2:51
